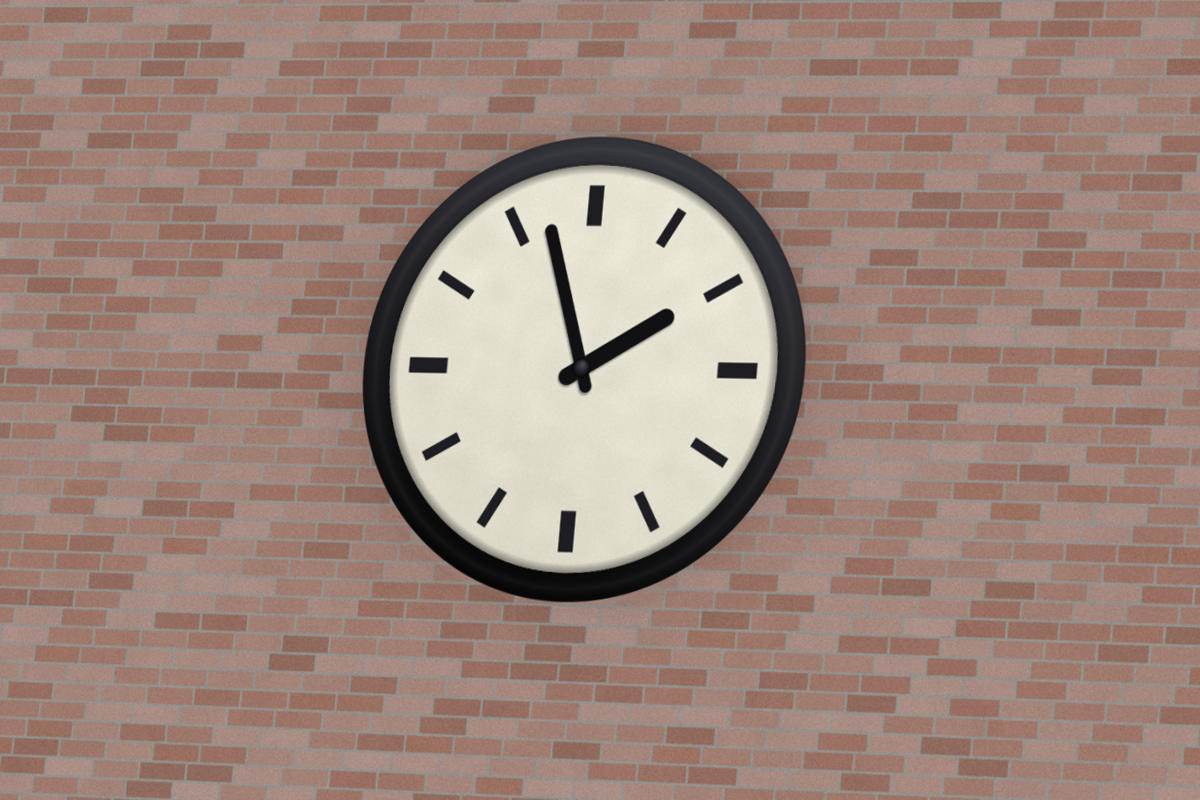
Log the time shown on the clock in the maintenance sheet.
1:57
